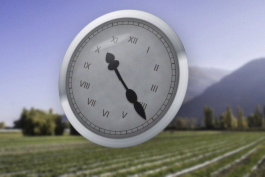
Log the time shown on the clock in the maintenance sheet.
10:21
